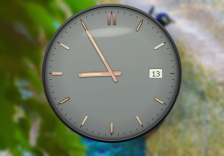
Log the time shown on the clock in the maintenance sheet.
8:55
